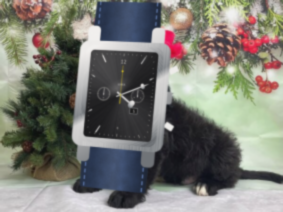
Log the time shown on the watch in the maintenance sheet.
4:11
